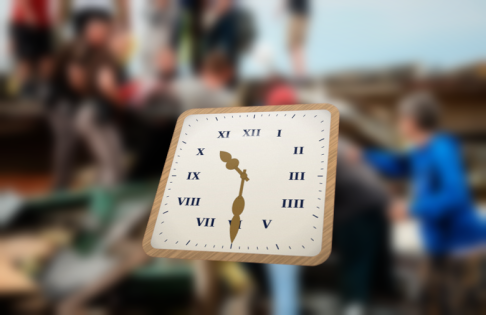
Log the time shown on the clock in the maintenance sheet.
10:30
